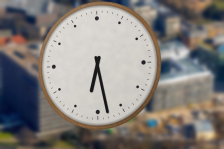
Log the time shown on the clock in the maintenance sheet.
6:28
